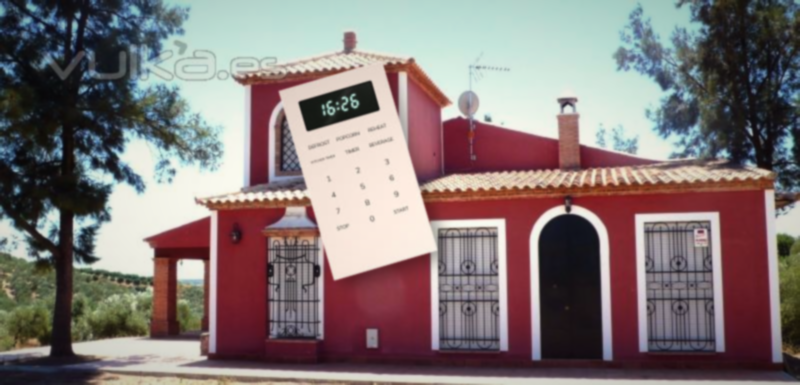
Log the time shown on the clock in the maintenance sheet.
16:26
